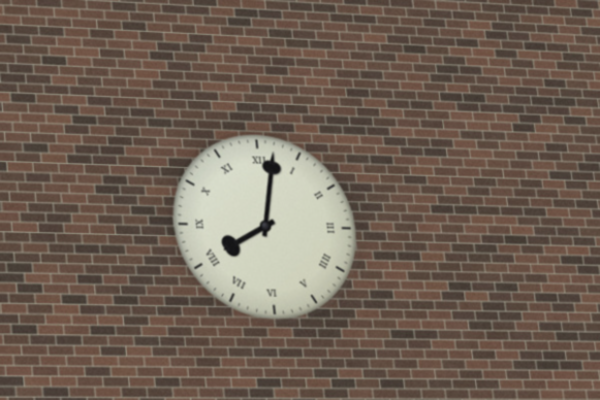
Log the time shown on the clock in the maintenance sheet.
8:02
